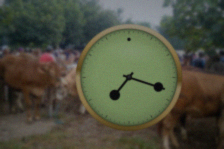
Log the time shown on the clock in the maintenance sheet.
7:18
